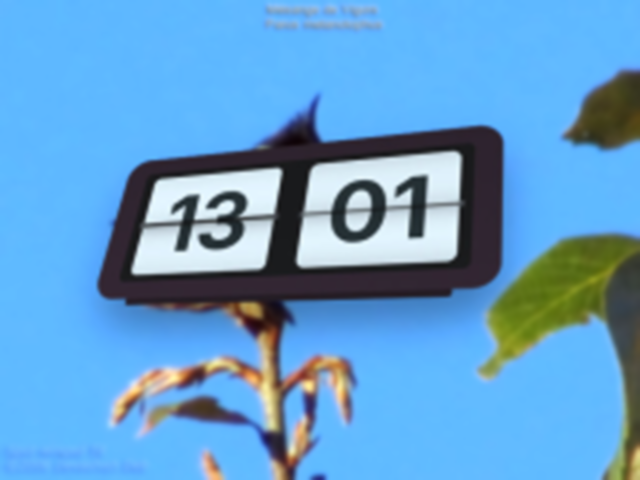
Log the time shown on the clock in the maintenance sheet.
13:01
